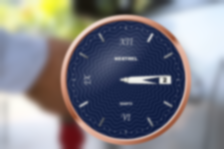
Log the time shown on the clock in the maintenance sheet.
3:14
